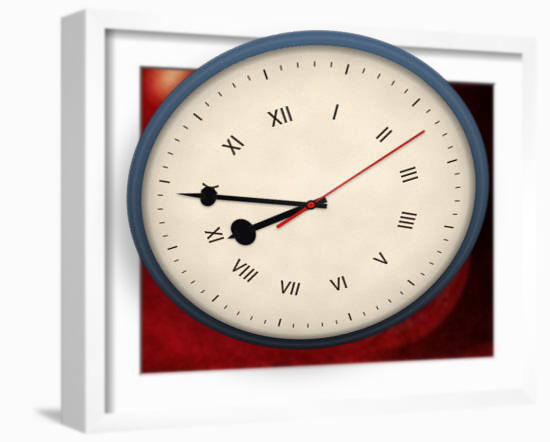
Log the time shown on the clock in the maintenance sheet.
8:49:12
